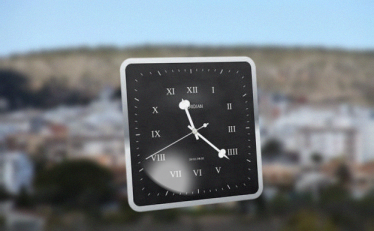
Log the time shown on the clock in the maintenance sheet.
11:21:41
